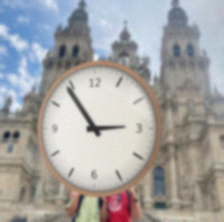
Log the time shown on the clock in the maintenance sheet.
2:54
